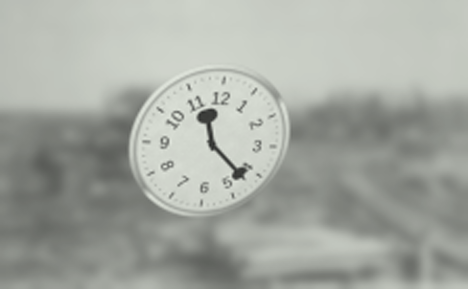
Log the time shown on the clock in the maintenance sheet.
11:22
